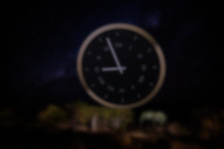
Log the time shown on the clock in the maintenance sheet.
8:57
